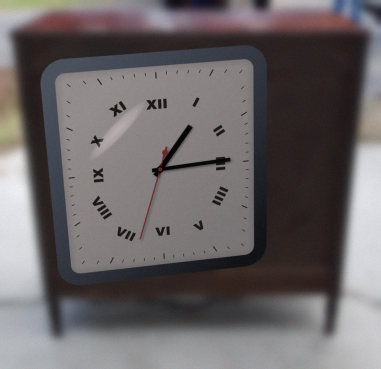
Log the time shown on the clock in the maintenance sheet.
1:14:33
